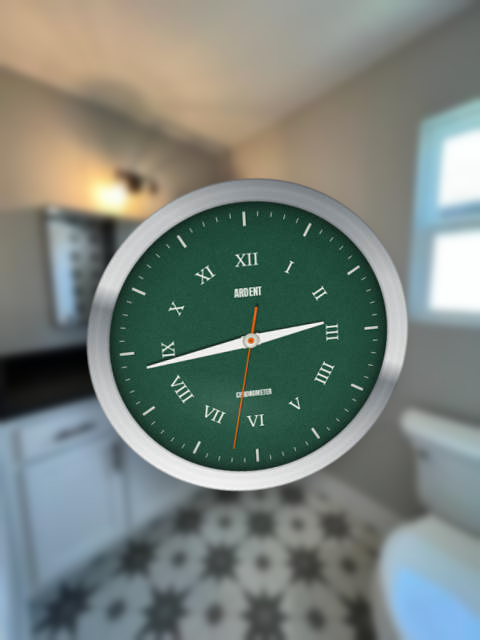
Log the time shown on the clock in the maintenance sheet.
2:43:32
